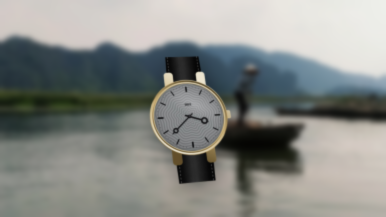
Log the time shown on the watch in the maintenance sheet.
3:38
